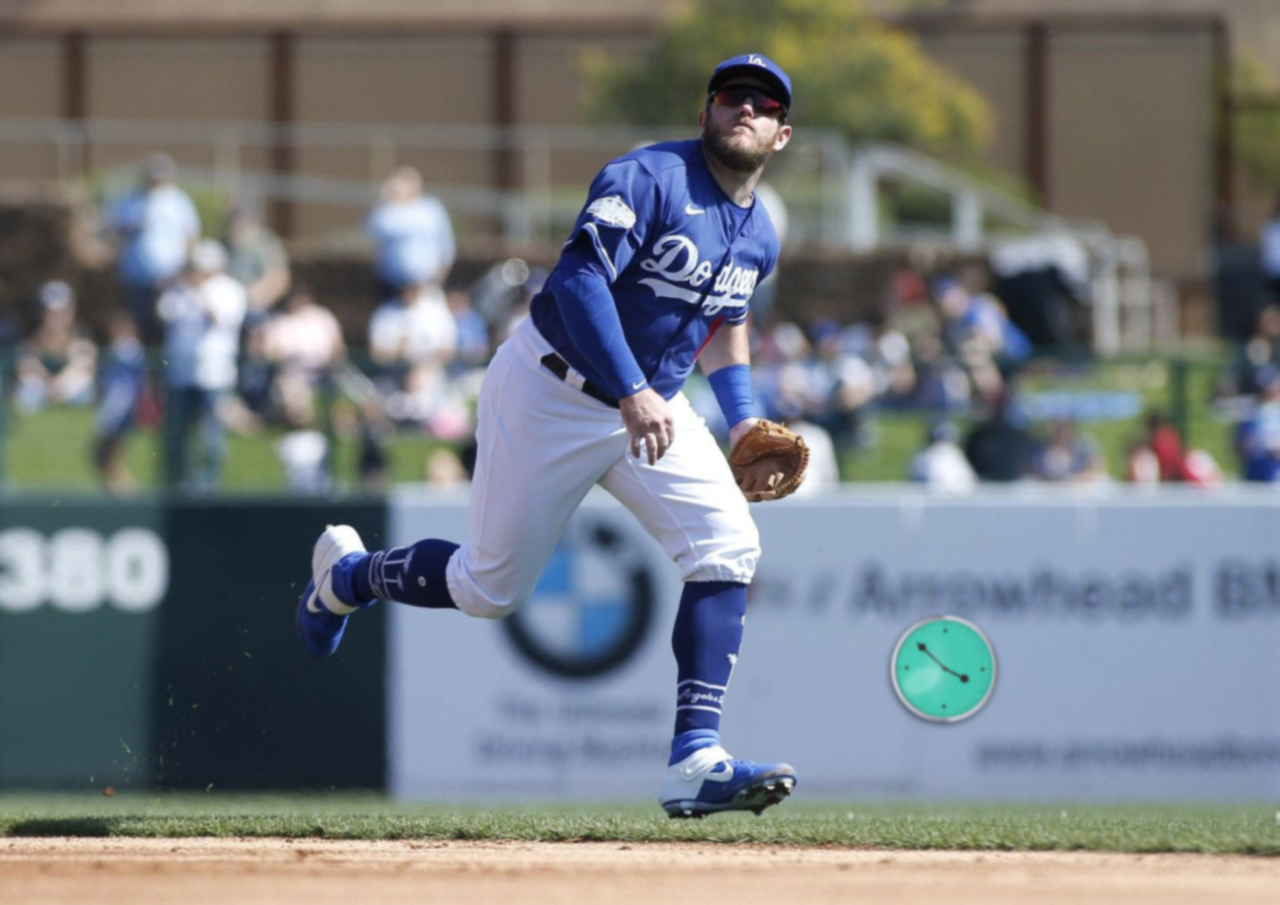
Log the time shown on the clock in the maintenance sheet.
3:52
